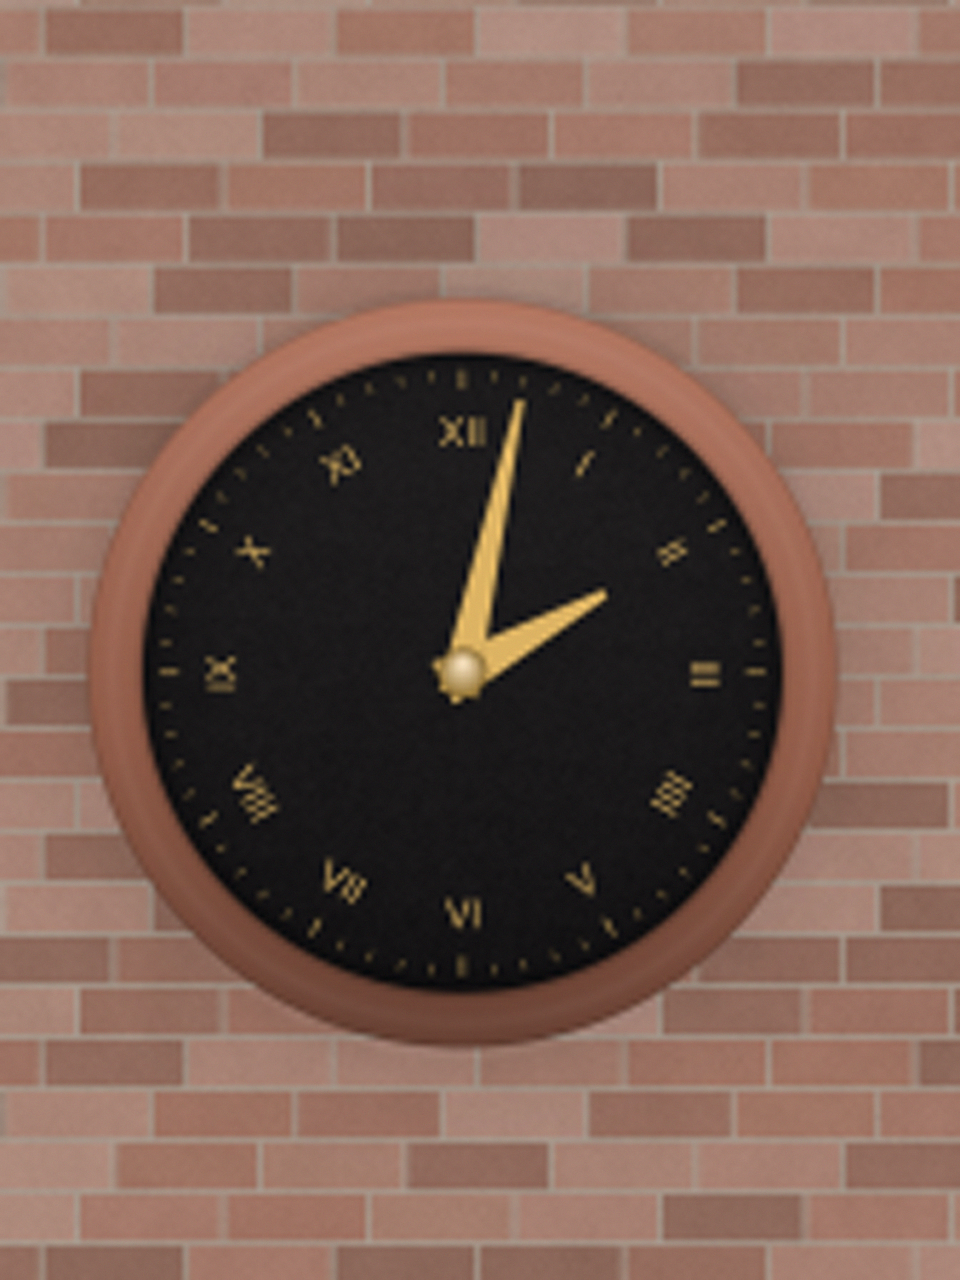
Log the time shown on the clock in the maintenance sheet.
2:02
